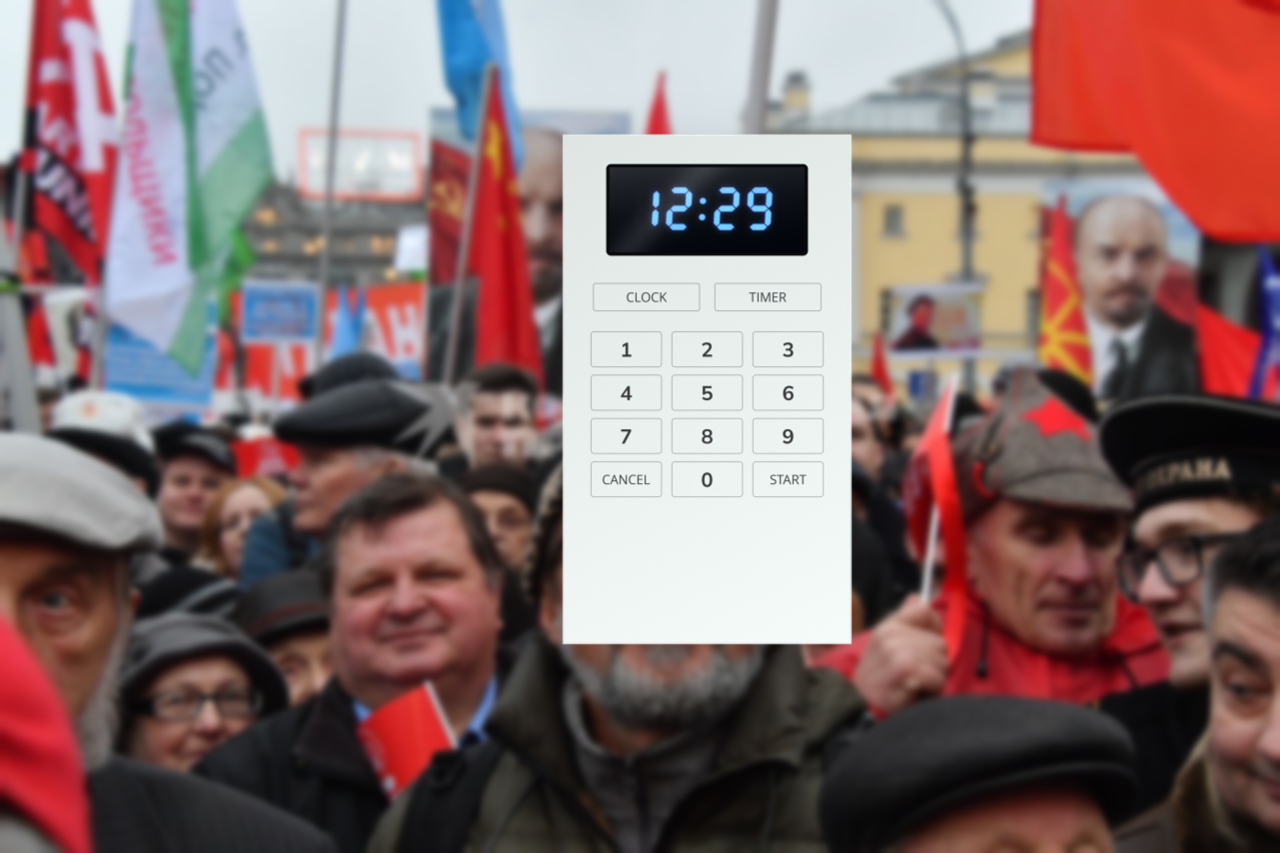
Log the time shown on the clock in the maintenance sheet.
12:29
